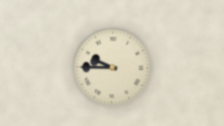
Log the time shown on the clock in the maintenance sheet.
9:45
